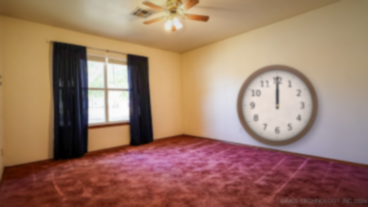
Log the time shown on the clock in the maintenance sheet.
12:00
